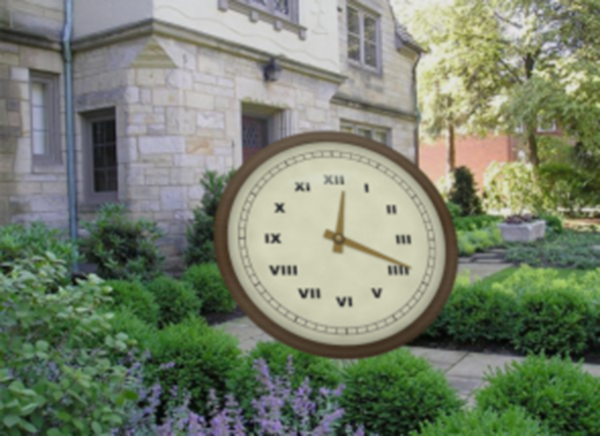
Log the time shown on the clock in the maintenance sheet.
12:19
